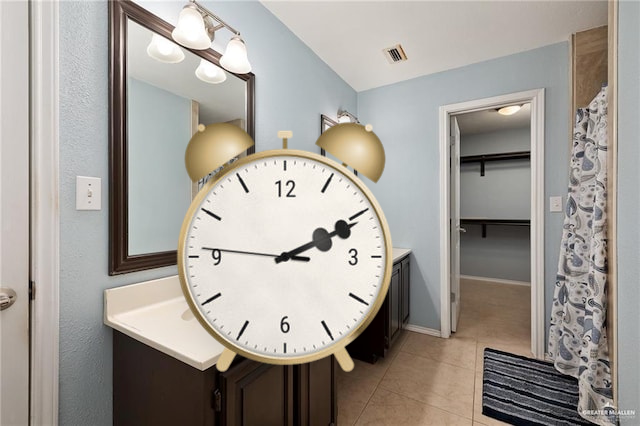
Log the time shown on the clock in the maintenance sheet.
2:10:46
